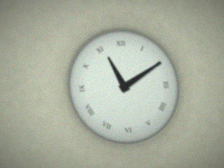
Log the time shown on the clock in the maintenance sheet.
11:10
